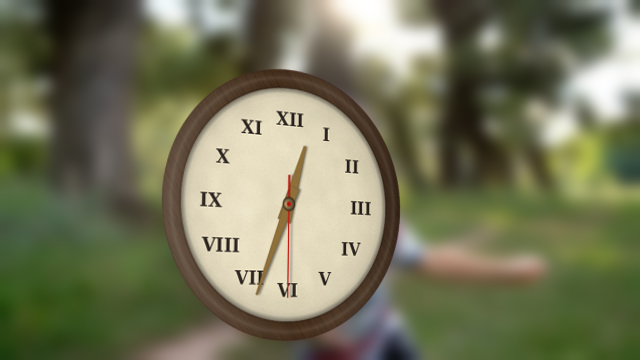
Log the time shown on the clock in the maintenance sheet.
12:33:30
